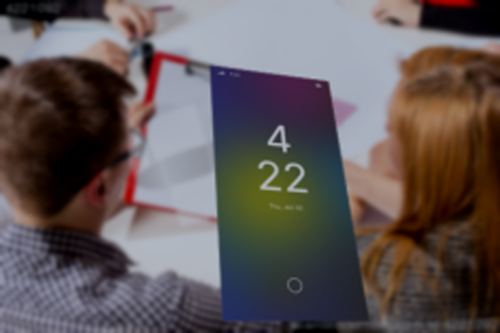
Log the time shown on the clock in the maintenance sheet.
4:22
